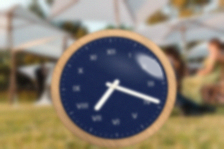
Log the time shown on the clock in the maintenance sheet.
7:19
